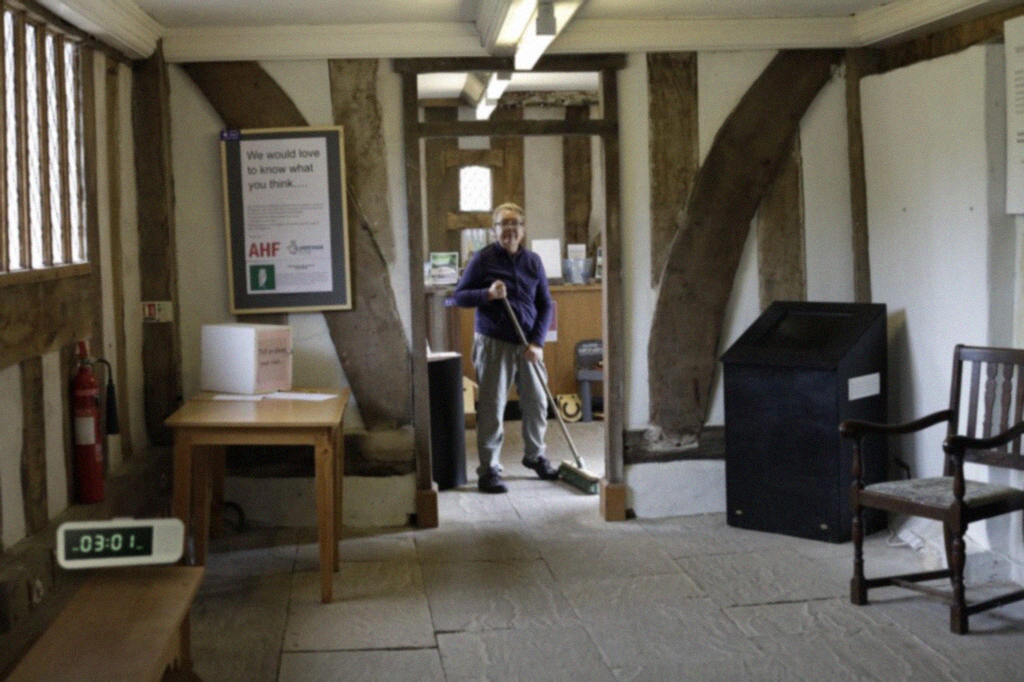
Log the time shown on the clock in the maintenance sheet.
3:01
